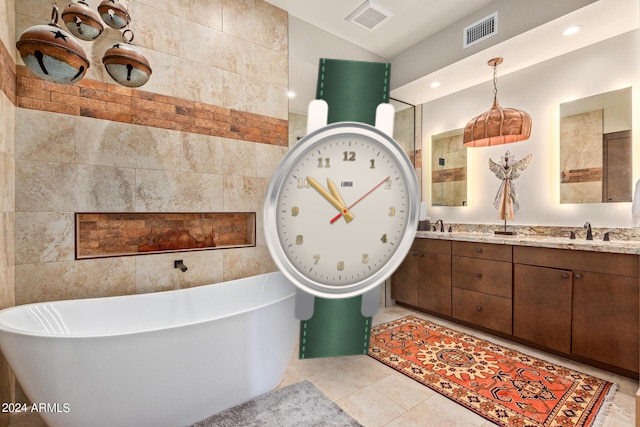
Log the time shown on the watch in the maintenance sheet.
10:51:09
